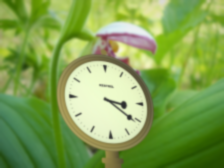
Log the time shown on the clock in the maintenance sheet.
3:21
